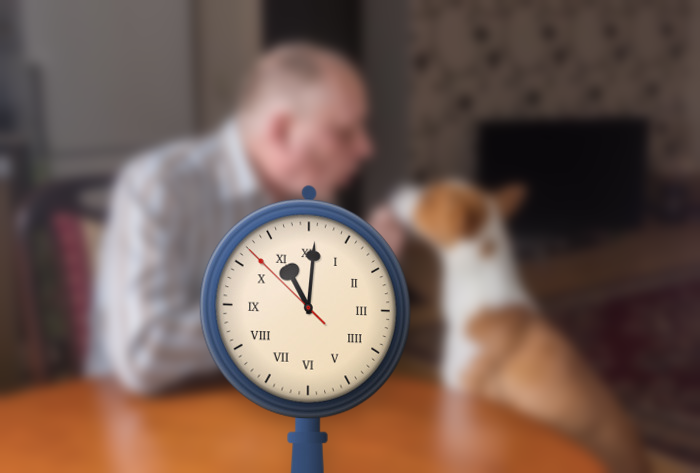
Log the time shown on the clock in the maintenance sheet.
11:00:52
